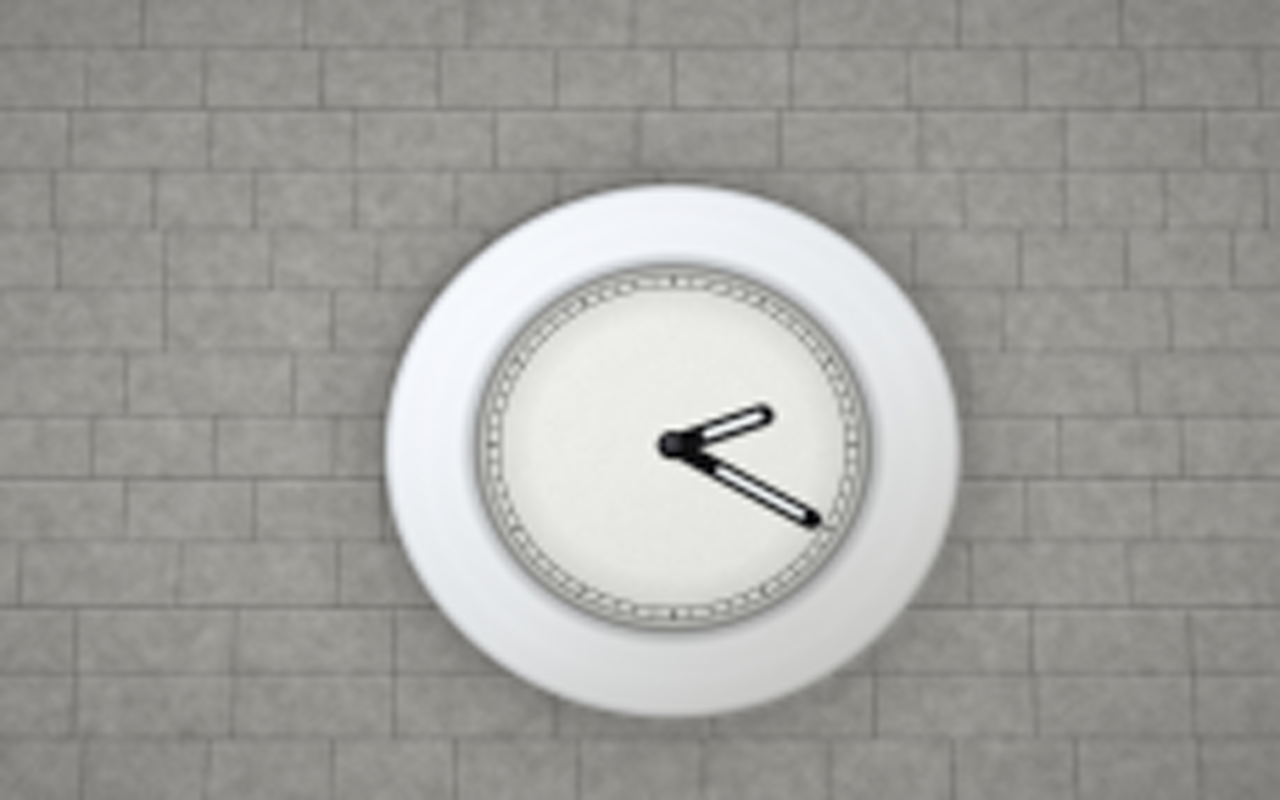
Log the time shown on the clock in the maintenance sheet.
2:20
